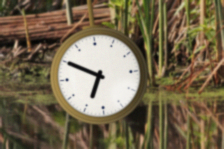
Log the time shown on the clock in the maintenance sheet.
6:50
